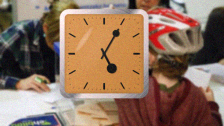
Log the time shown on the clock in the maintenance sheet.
5:05
